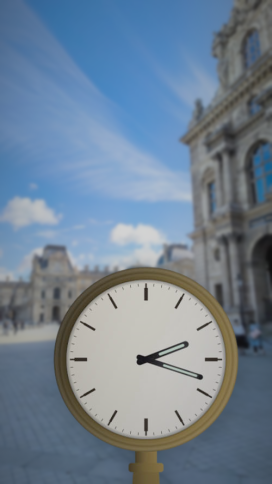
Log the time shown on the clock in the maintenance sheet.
2:18
